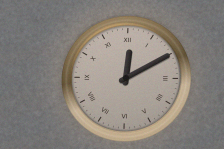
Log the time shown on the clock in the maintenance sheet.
12:10
